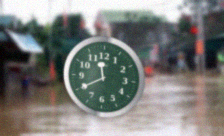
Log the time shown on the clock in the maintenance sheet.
11:40
